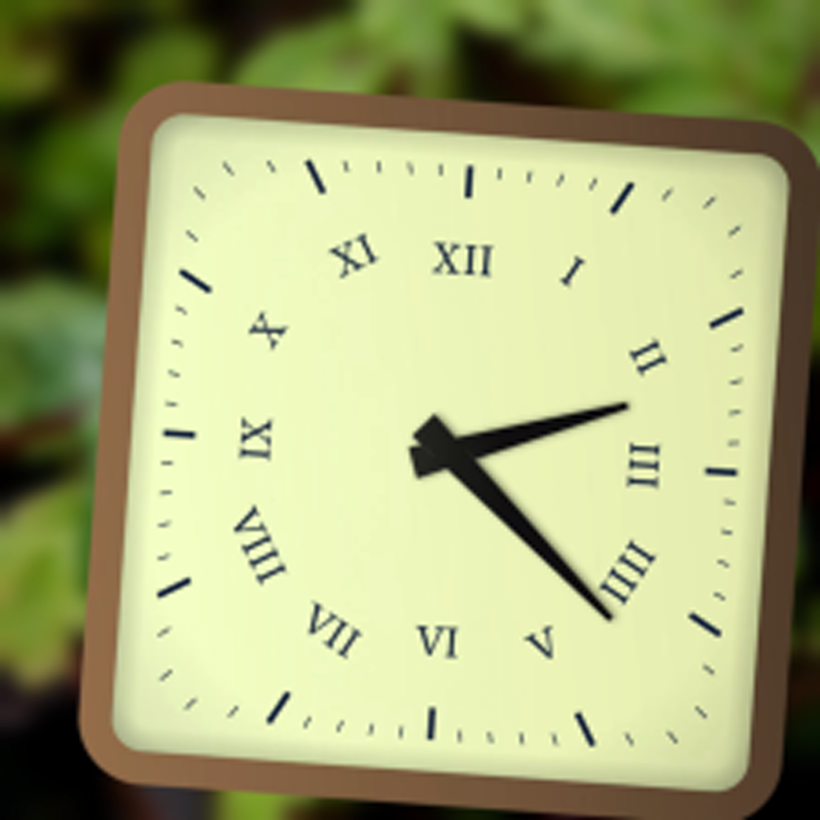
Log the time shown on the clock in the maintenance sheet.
2:22
